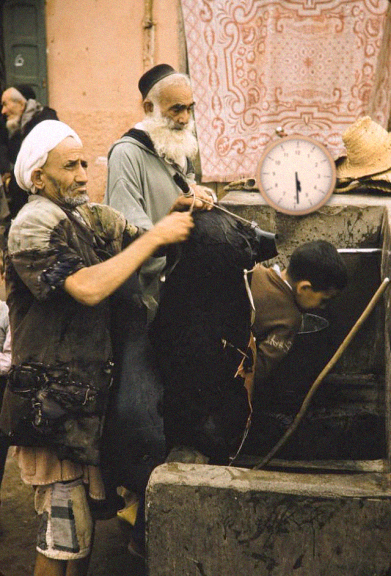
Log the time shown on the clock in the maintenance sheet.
5:29
